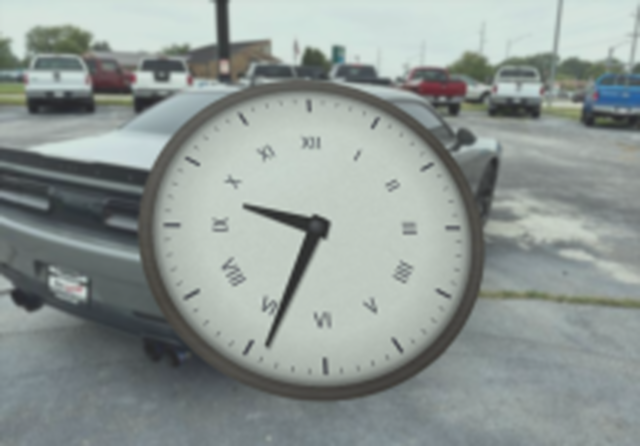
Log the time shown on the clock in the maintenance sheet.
9:34
